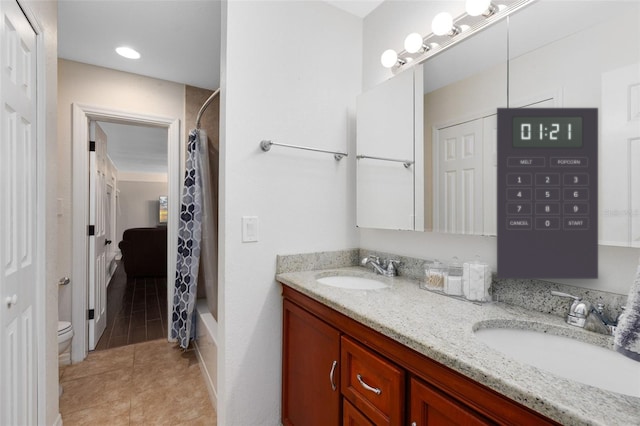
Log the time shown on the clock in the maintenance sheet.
1:21
